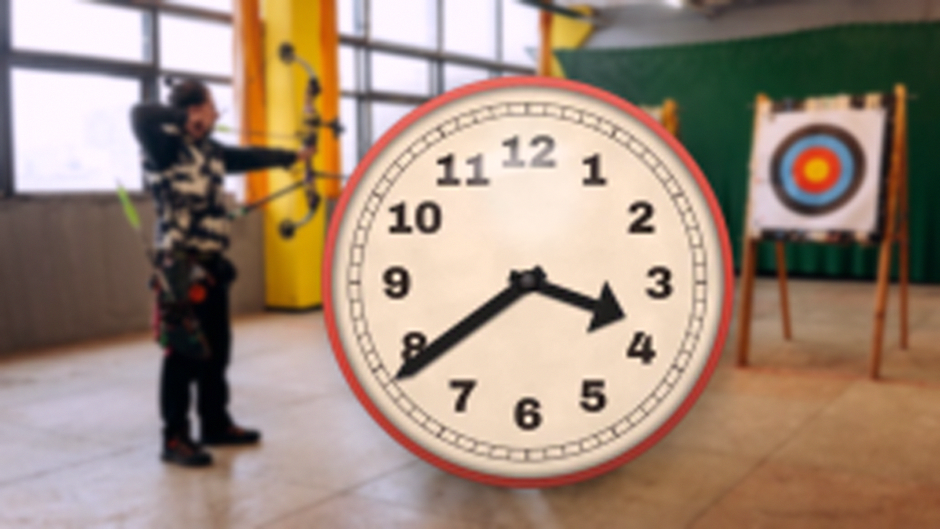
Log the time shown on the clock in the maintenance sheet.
3:39
